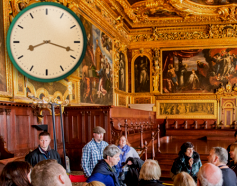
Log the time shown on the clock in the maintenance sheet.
8:18
